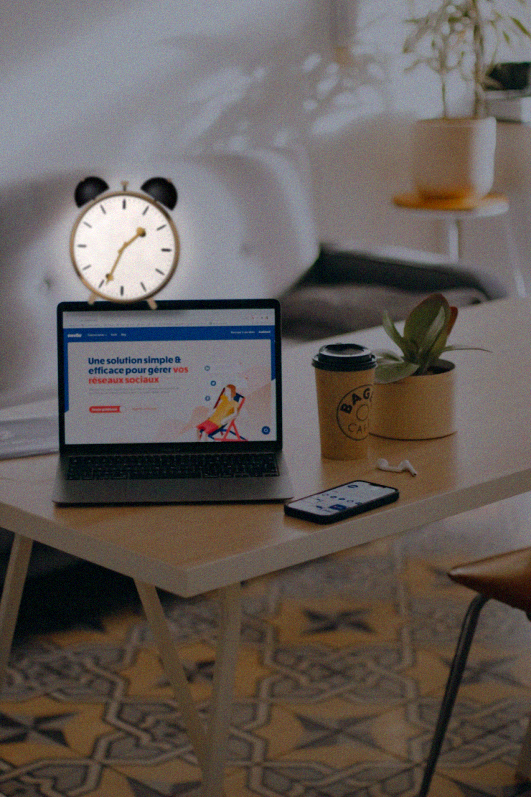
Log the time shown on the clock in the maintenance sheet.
1:34
